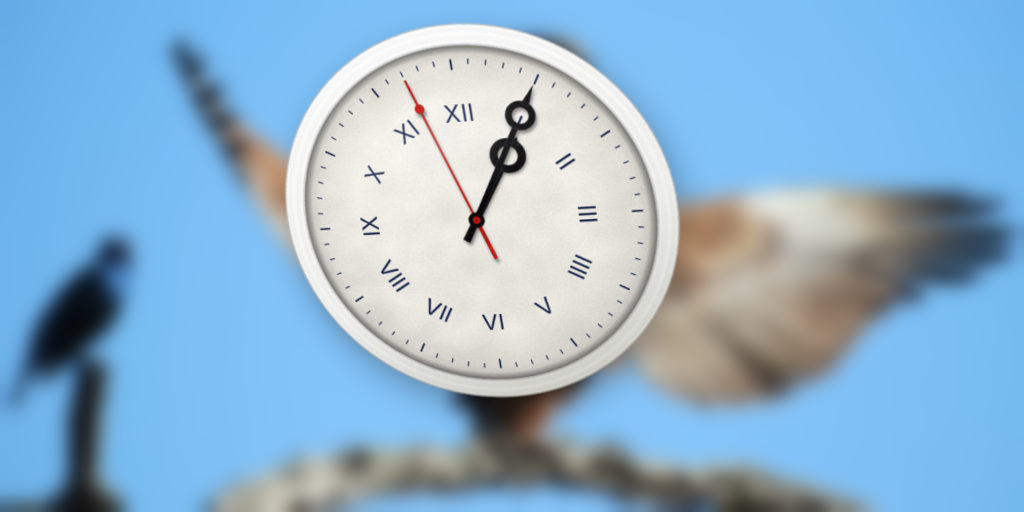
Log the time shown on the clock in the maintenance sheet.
1:04:57
